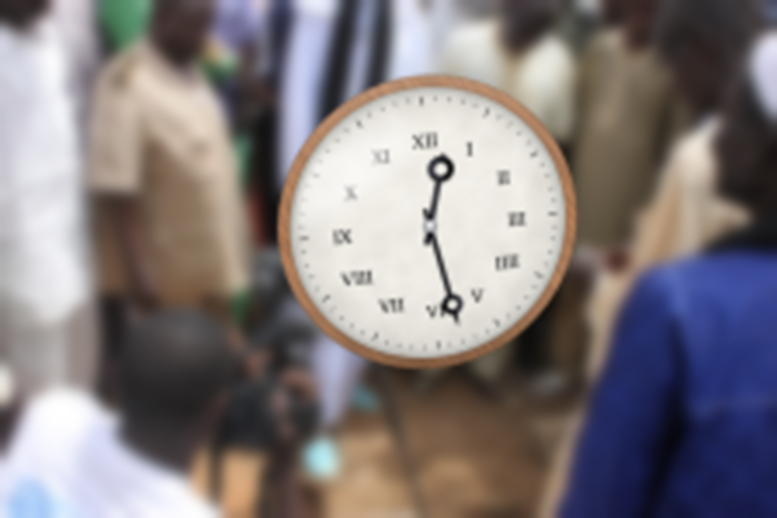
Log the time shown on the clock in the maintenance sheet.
12:28
